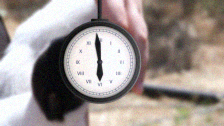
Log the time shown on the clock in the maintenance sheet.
5:59
